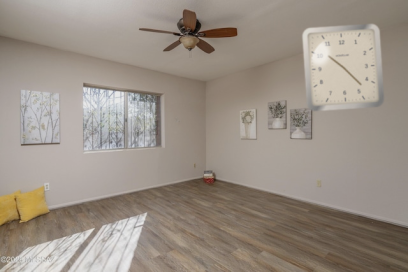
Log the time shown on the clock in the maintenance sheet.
10:23
